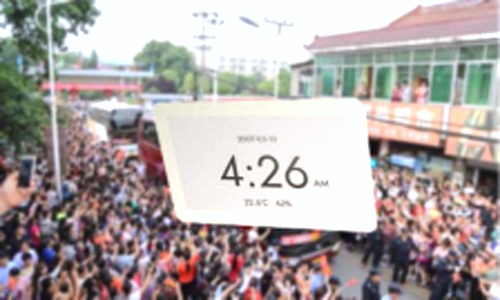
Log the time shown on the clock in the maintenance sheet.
4:26
